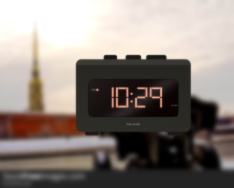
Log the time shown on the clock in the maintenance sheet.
10:29
